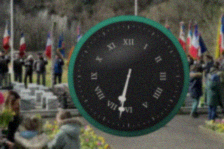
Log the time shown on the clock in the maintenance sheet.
6:32
